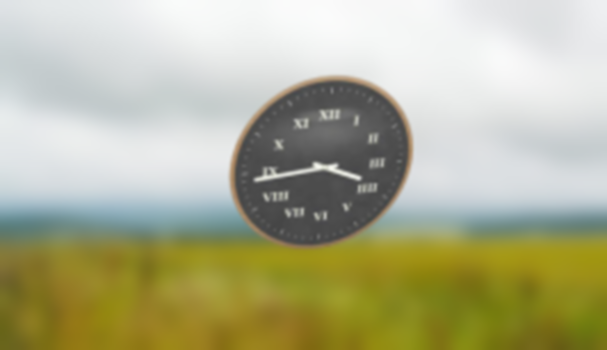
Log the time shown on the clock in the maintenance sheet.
3:44
